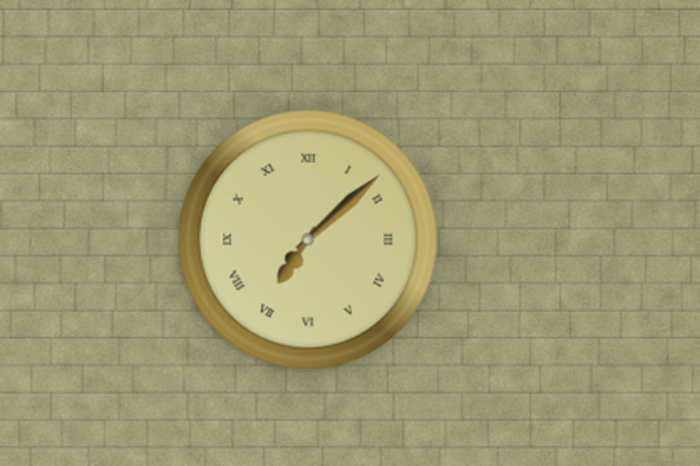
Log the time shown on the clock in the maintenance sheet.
7:08
